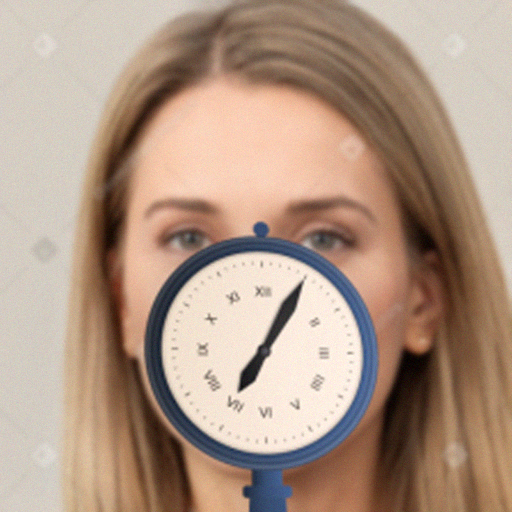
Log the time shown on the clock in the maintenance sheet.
7:05
